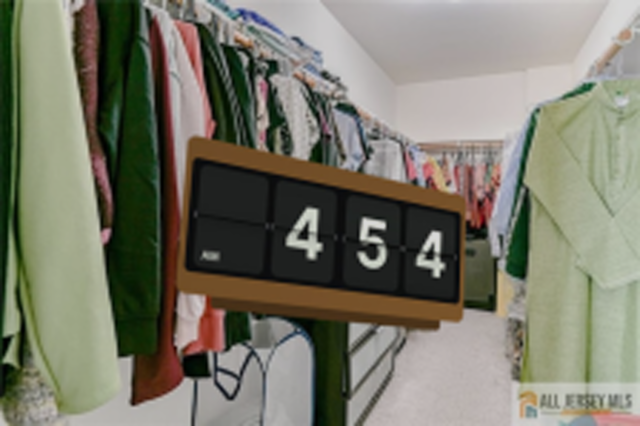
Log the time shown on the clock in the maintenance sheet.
4:54
